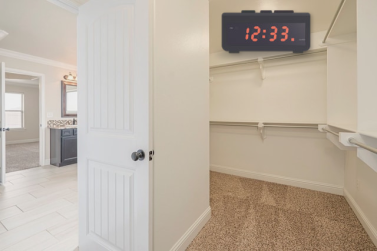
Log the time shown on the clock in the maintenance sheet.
12:33
